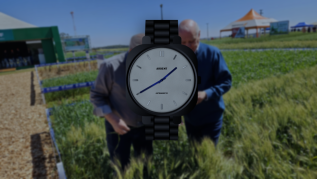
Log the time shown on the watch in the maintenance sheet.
1:40
